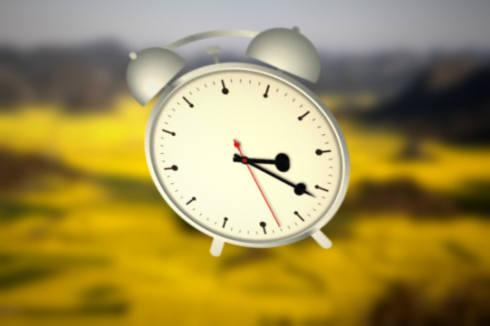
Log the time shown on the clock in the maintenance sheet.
3:21:28
